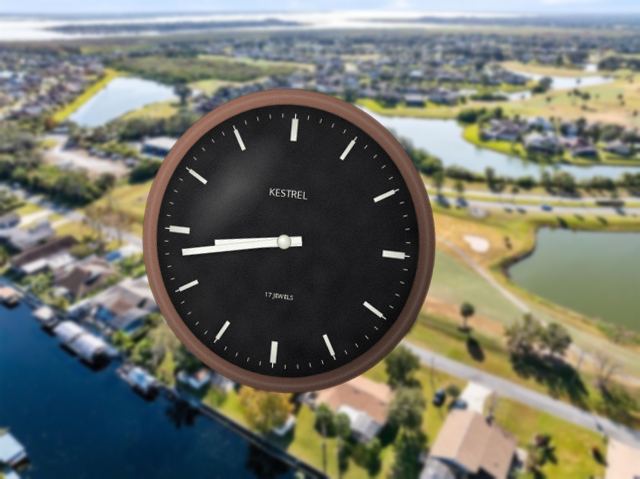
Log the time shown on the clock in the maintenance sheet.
8:43
